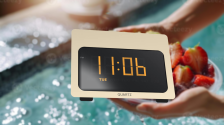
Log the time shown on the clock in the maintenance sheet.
11:06
